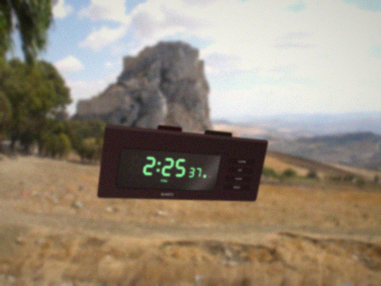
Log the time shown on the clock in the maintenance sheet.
2:25
